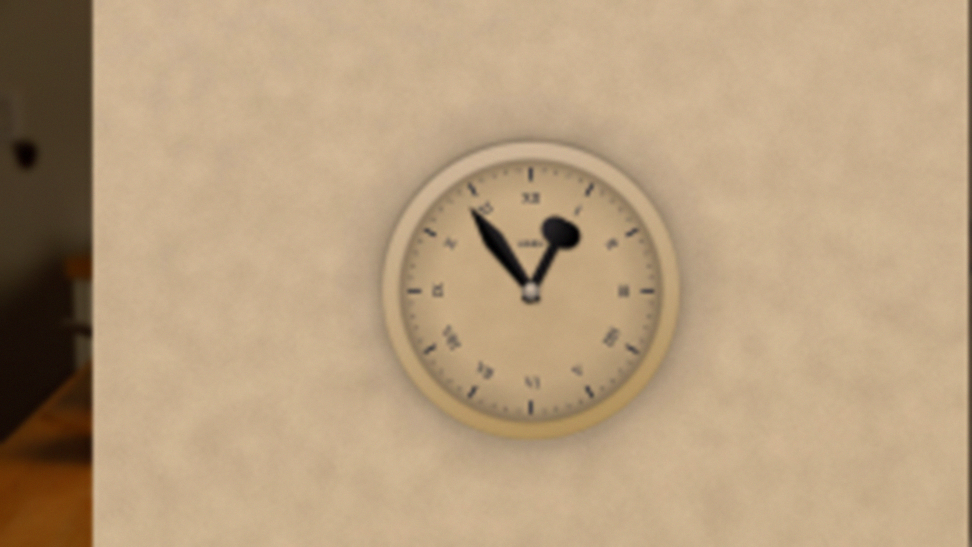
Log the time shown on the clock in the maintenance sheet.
12:54
